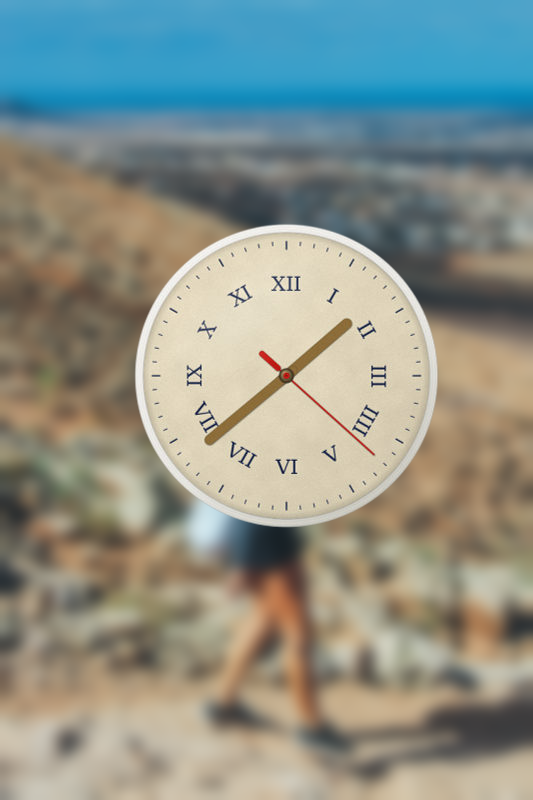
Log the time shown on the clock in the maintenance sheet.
1:38:22
